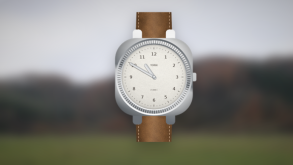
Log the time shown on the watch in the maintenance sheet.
10:50
